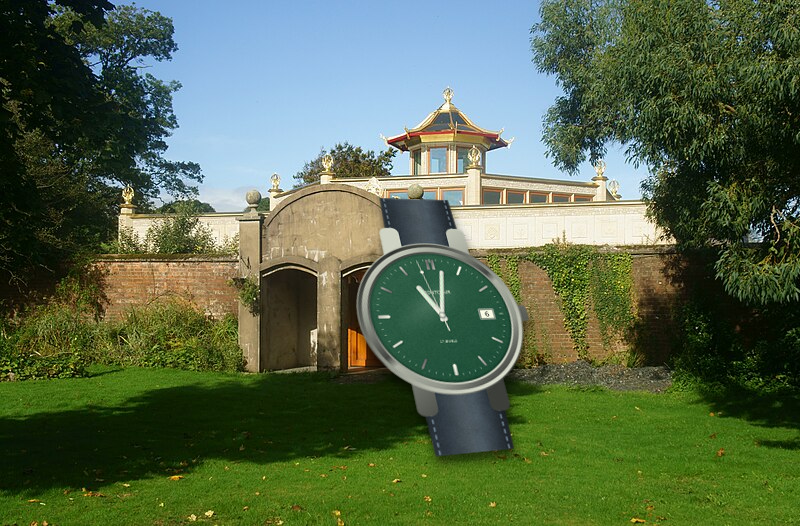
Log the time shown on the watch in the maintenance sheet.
11:01:58
